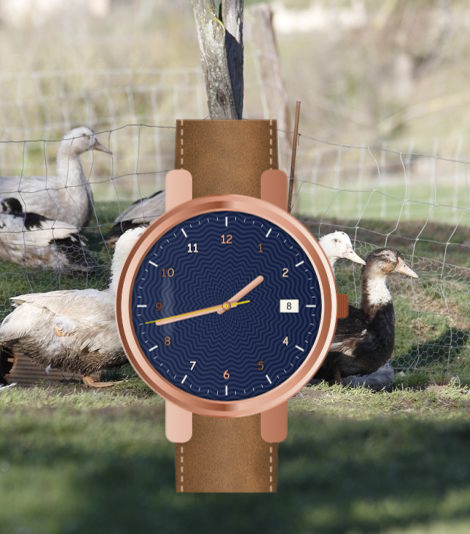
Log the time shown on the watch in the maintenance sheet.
1:42:43
